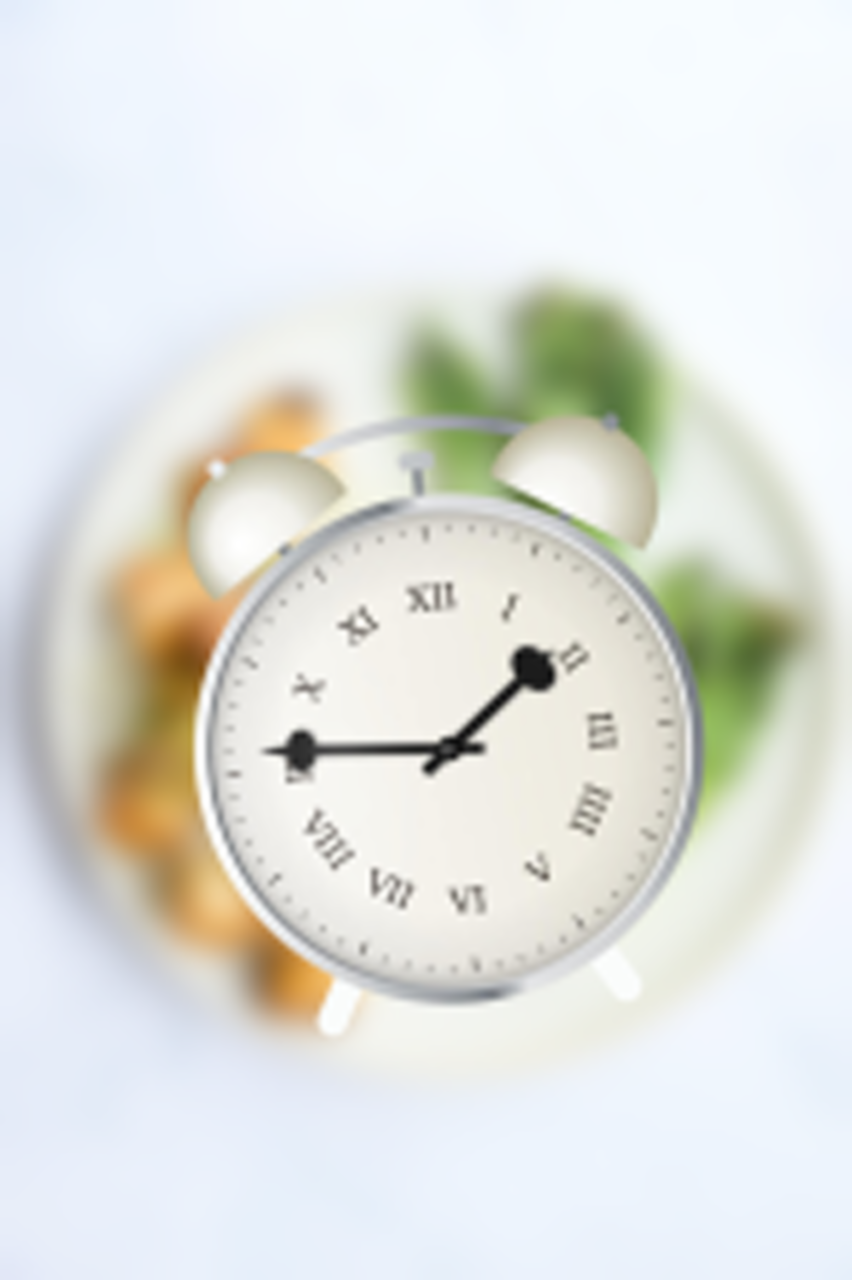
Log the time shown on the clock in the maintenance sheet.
1:46
